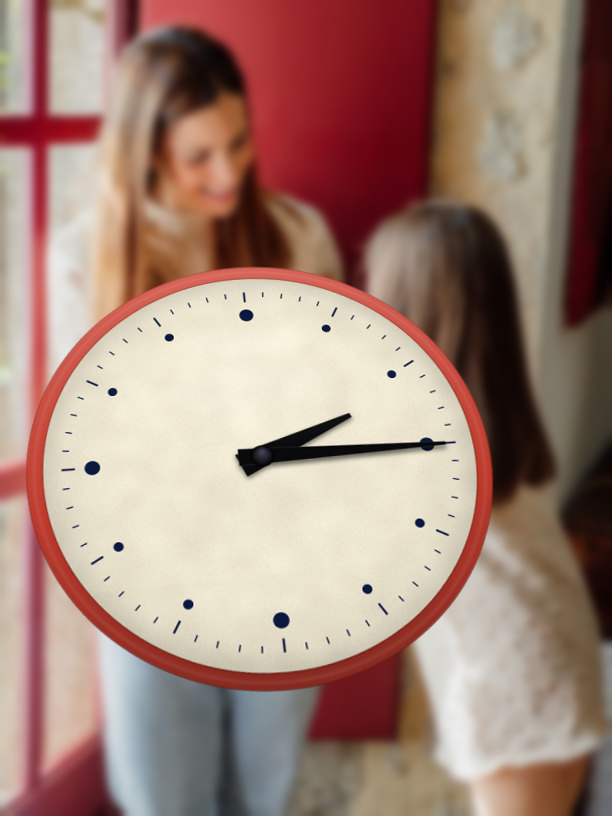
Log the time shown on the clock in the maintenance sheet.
2:15
